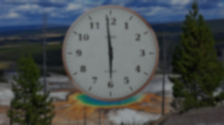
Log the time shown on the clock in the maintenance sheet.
5:59
